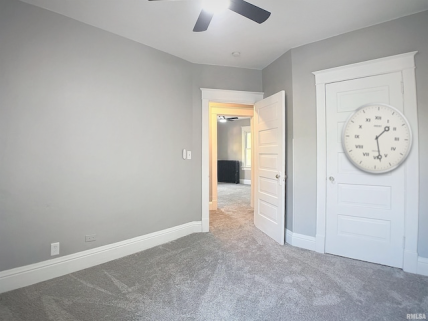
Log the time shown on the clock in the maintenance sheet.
1:28
